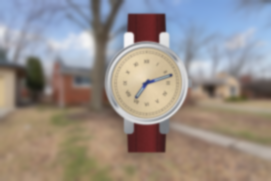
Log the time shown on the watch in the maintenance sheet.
7:12
